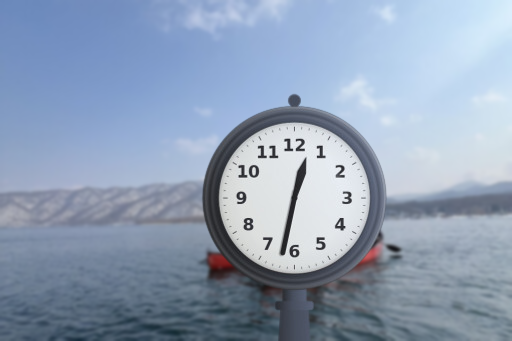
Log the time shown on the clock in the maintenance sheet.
12:32
